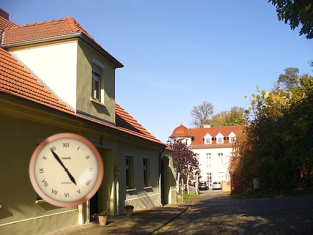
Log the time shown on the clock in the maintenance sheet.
4:54
